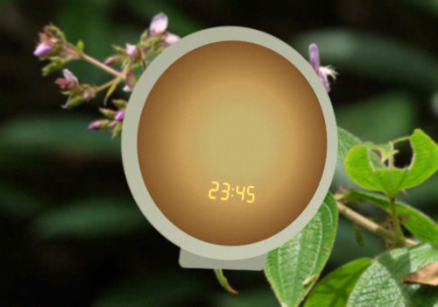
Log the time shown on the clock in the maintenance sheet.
23:45
